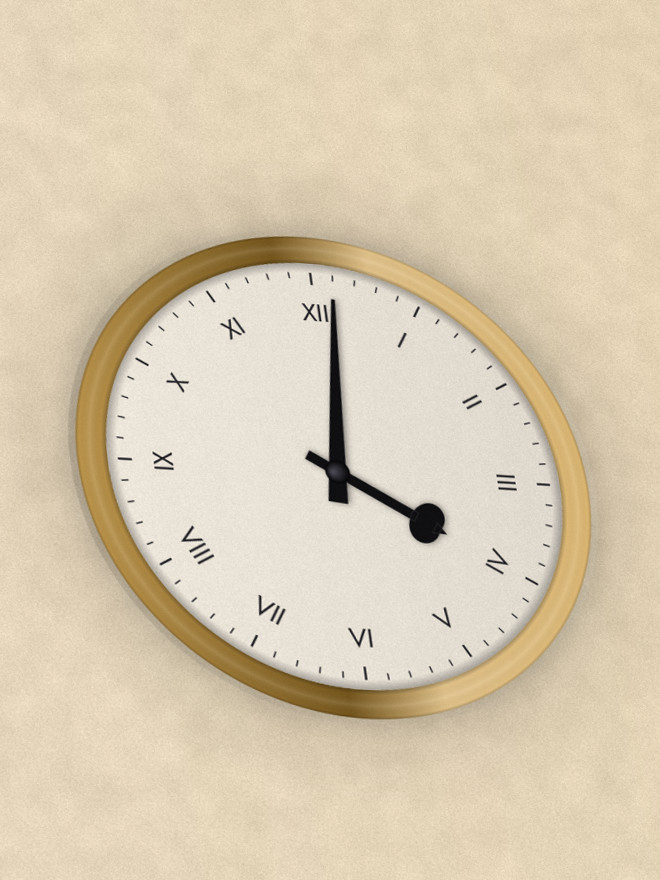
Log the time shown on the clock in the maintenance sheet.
4:01
